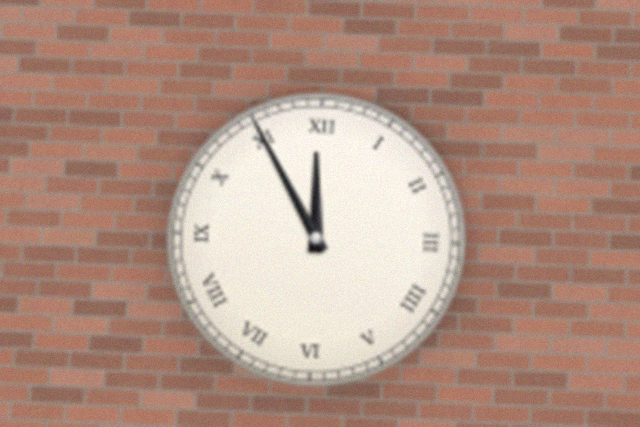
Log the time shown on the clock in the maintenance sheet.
11:55
